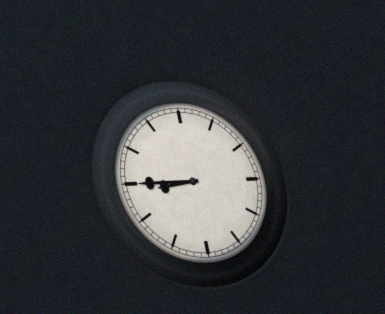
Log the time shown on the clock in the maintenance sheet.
8:45
